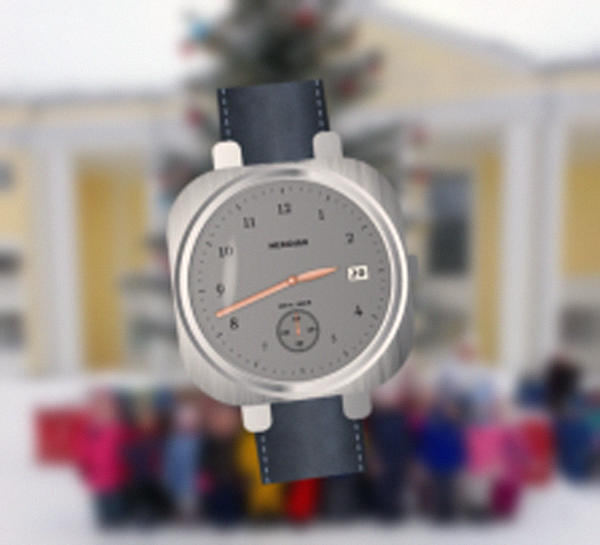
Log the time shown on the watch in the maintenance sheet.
2:42
